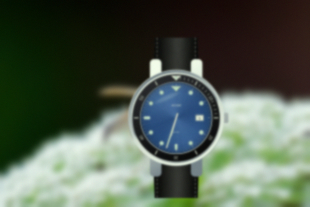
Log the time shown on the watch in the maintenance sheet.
6:33
